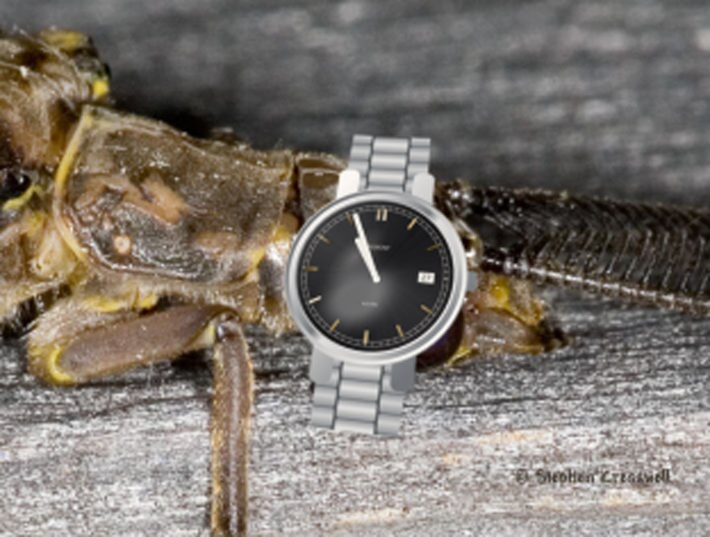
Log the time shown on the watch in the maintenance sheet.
10:56
